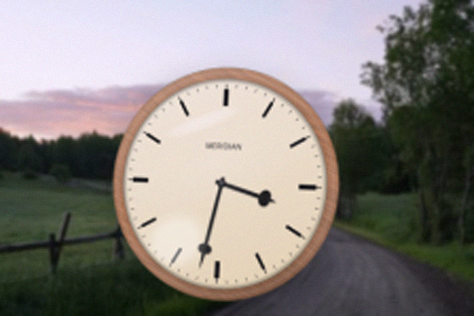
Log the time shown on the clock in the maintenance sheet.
3:32
